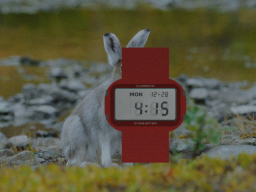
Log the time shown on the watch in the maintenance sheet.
4:15
